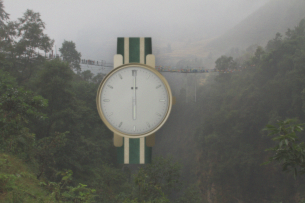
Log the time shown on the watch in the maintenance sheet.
6:00
